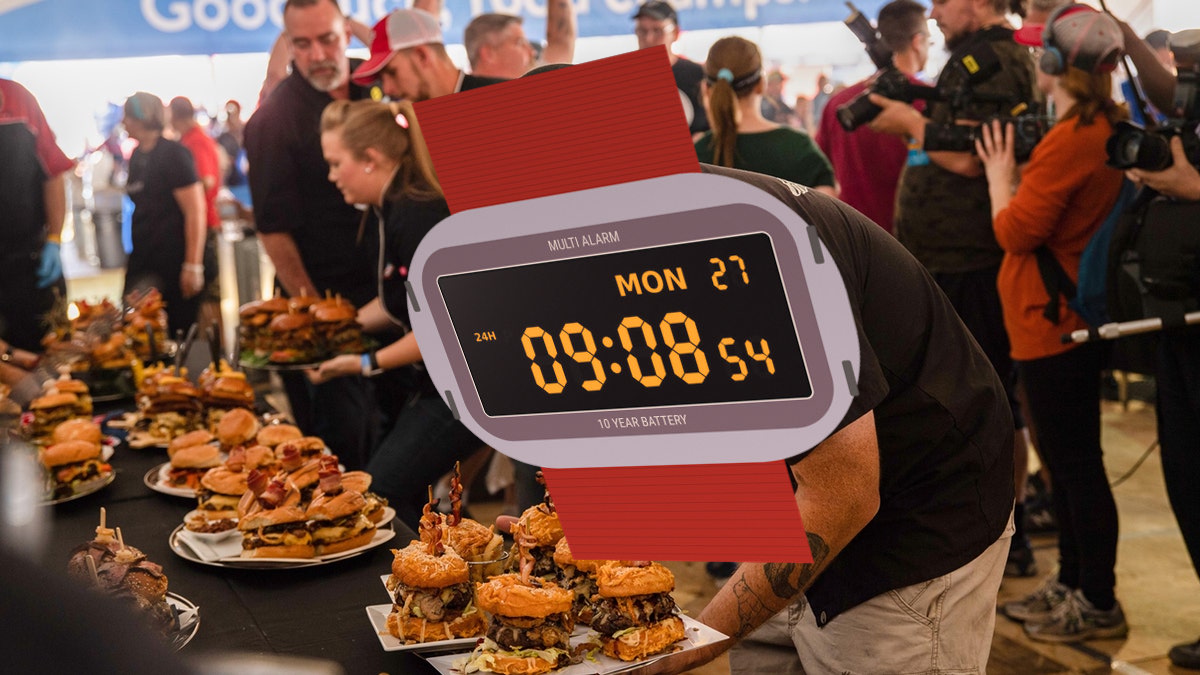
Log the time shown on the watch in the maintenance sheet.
9:08:54
